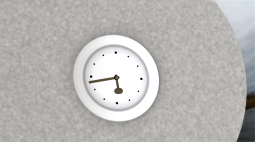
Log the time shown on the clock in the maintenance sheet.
5:43
